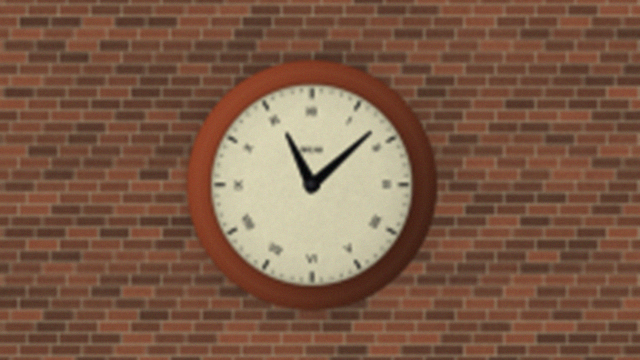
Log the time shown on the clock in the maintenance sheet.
11:08
